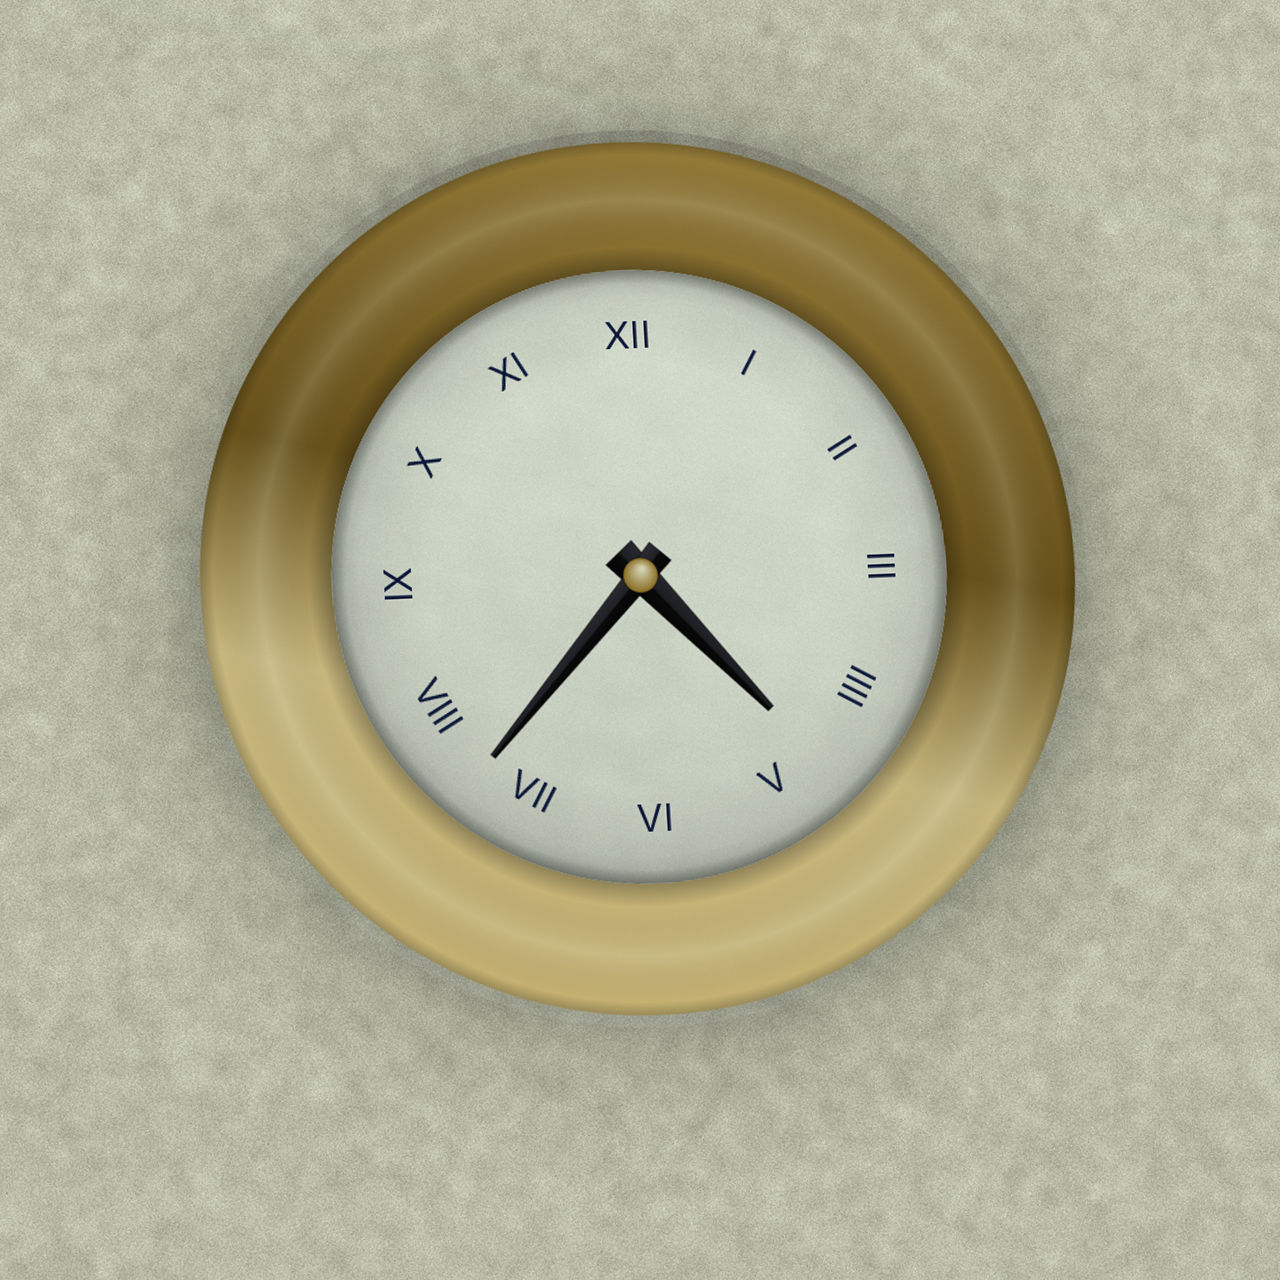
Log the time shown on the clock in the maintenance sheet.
4:37
